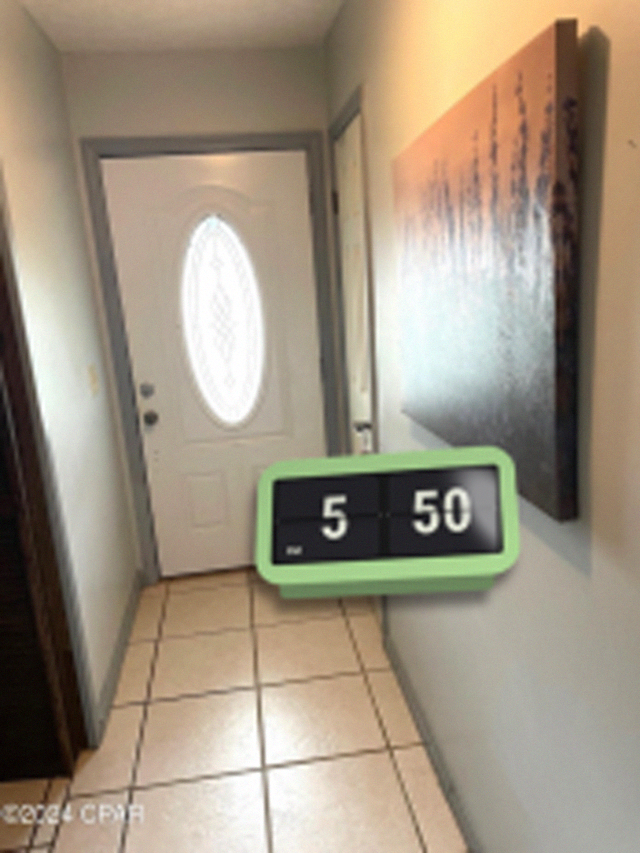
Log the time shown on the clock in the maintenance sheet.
5:50
